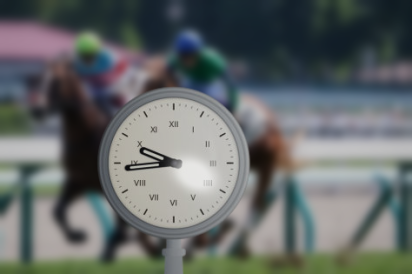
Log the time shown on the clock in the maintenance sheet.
9:44
